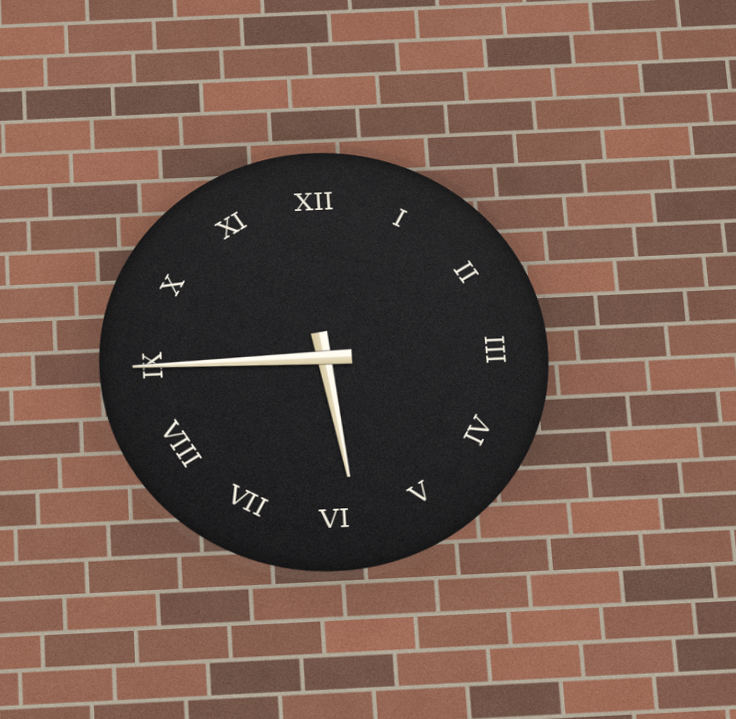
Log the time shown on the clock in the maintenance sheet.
5:45
